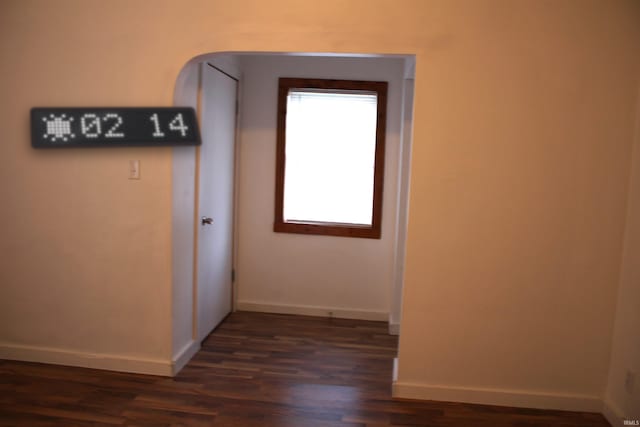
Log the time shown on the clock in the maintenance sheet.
2:14
